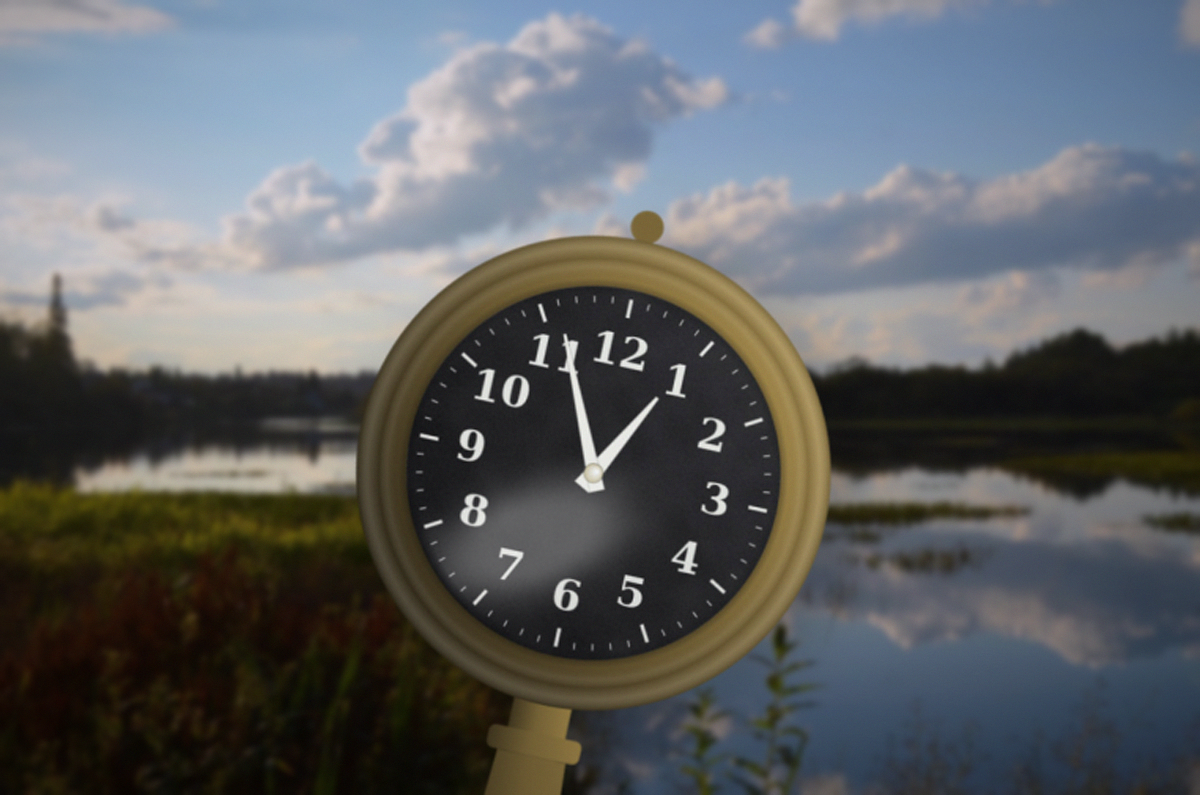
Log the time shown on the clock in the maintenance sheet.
12:56
